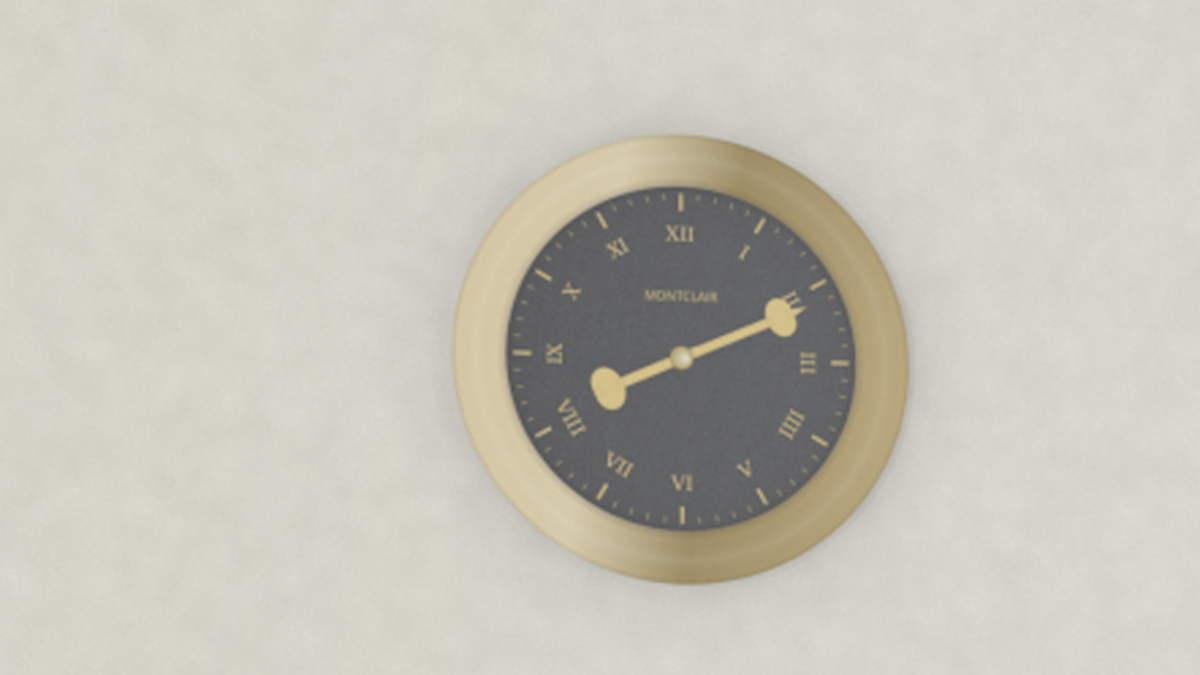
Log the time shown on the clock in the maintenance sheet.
8:11
